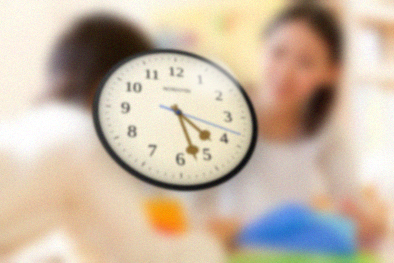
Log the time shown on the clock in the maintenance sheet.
4:27:18
